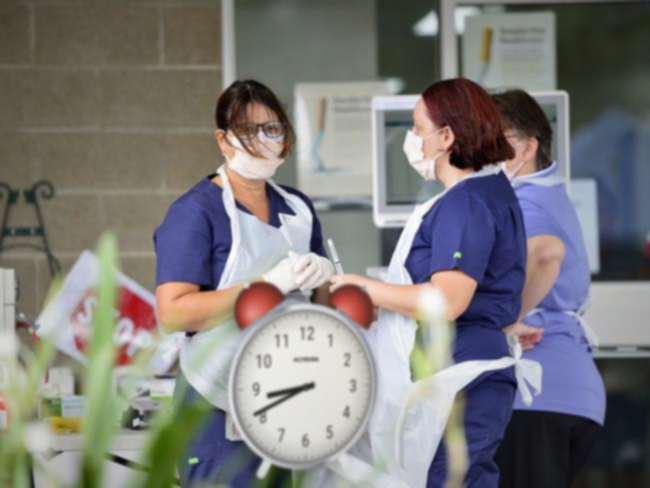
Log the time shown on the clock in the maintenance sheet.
8:41
